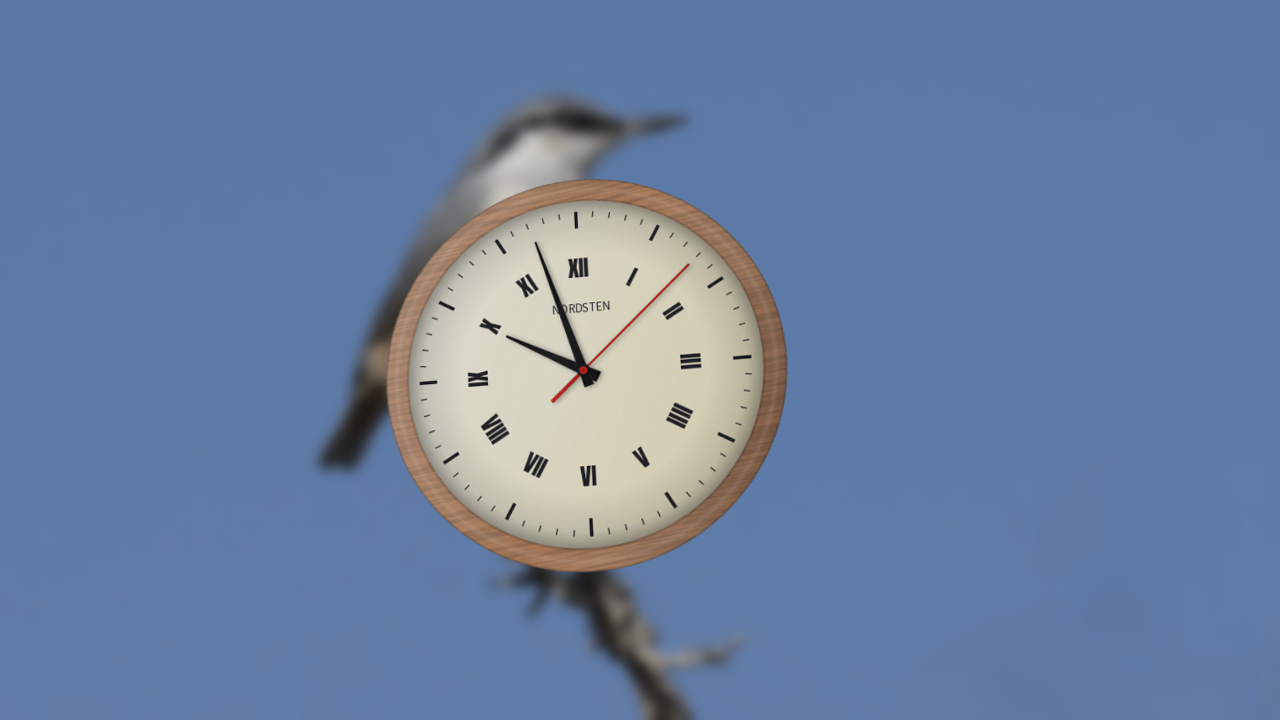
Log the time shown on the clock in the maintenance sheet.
9:57:08
